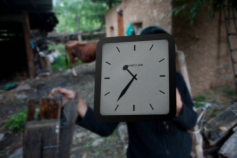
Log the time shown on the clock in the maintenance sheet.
10:36
